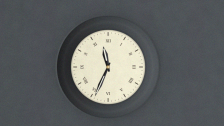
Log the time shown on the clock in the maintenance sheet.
11:34
